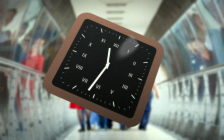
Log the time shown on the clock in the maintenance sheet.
11:32
